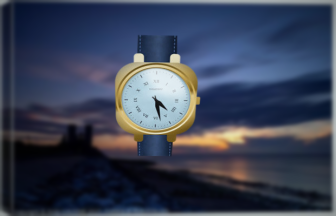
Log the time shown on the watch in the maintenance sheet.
4:28
